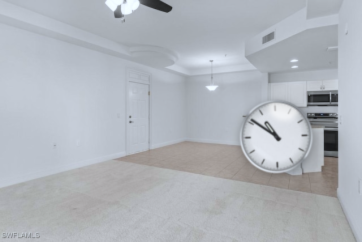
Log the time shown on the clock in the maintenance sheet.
10:51
